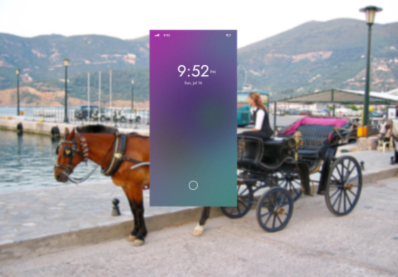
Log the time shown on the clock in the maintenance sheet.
9:52
